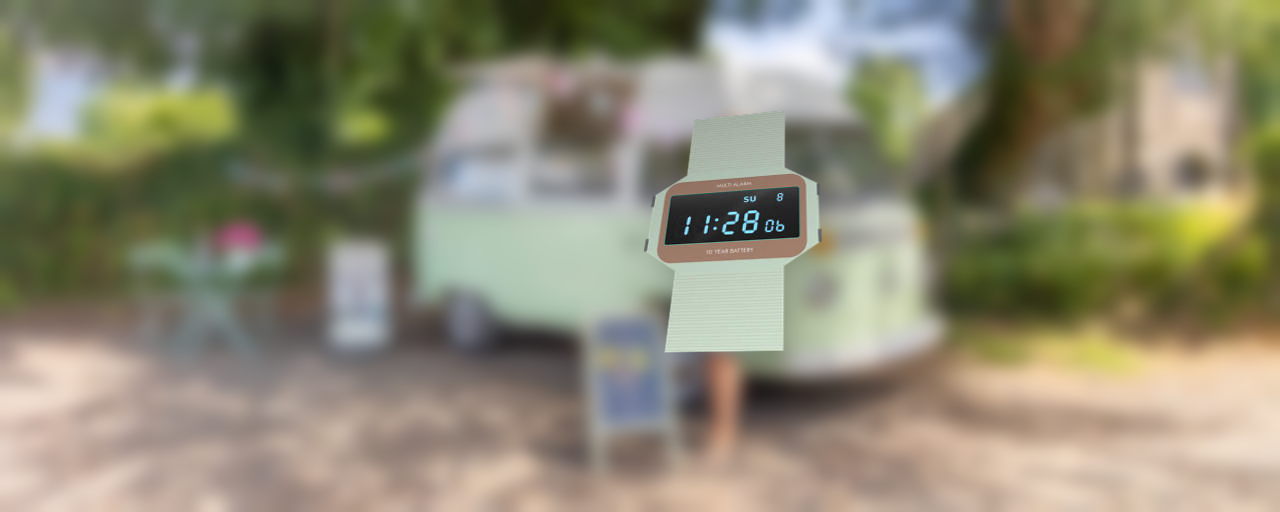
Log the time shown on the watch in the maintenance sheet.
11:28:06
